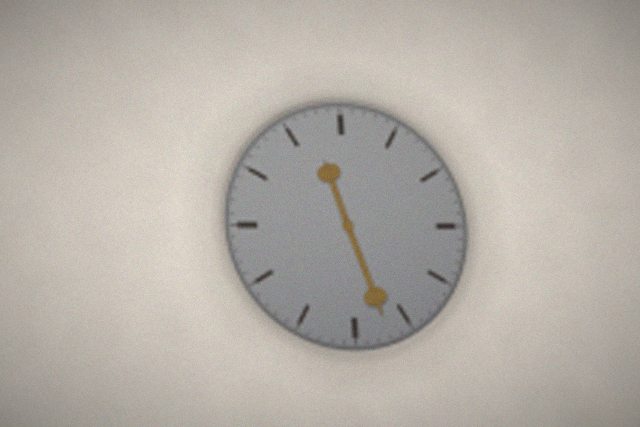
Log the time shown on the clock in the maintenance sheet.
11:27
